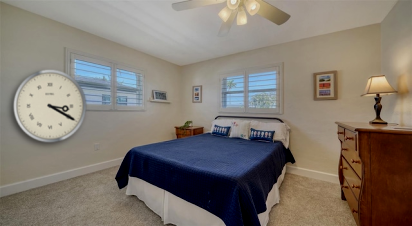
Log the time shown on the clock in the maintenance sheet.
3:20
